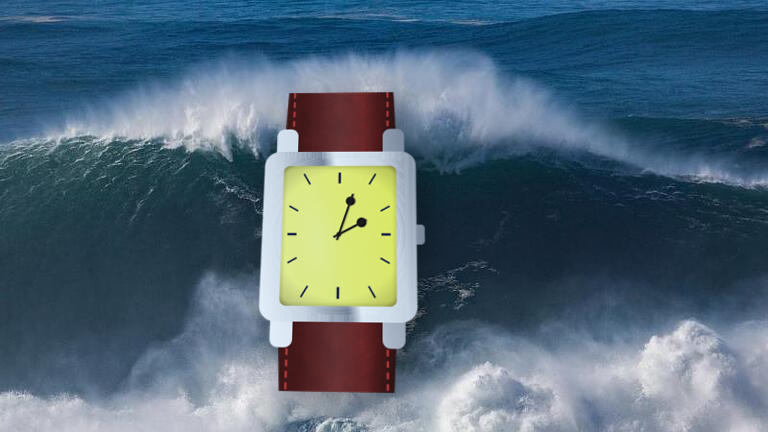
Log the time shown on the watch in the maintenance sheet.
2:03
